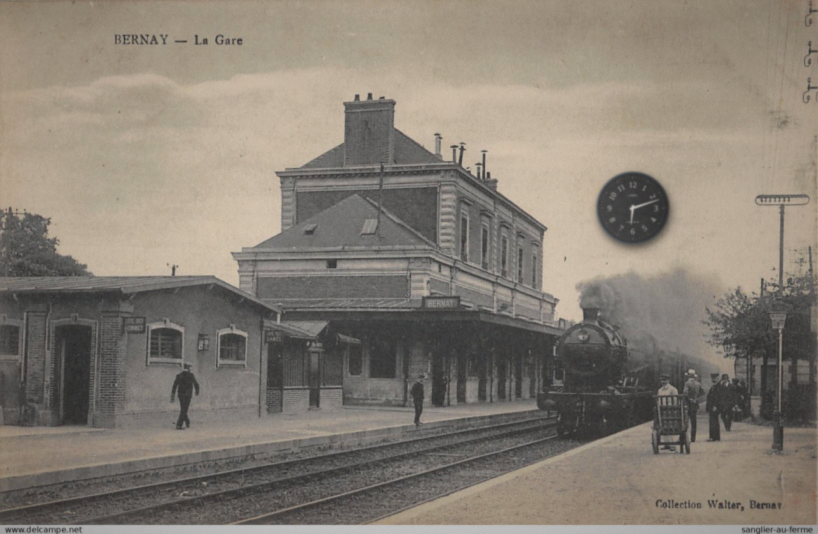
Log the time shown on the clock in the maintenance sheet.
6:12
